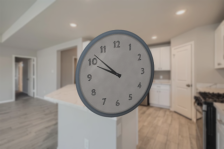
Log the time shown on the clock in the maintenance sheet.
9:52
